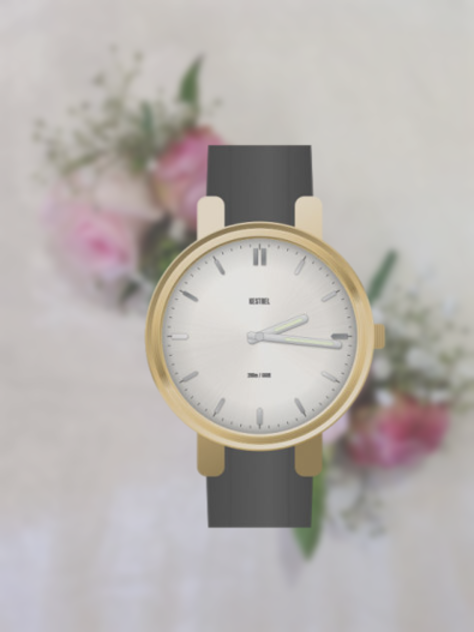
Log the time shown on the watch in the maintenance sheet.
2:16
